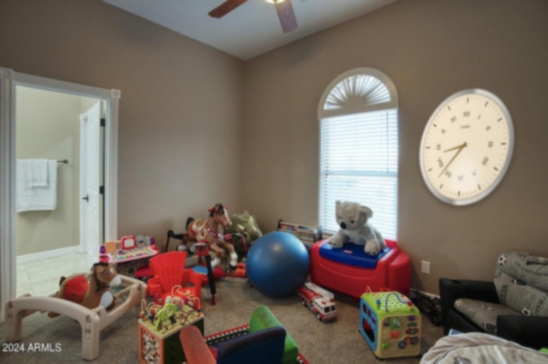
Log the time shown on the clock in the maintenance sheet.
8:37
